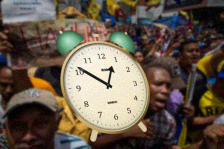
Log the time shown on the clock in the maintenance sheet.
12:51
